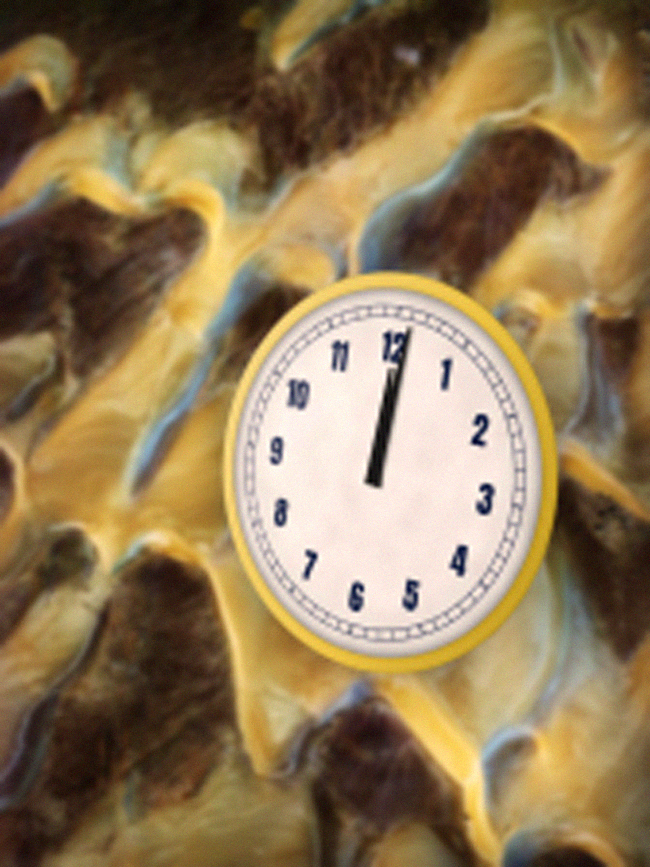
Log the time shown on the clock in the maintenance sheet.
12:01
